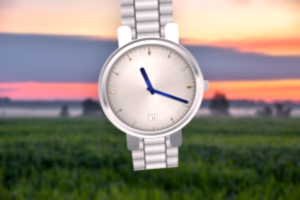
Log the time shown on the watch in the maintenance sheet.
11:19
